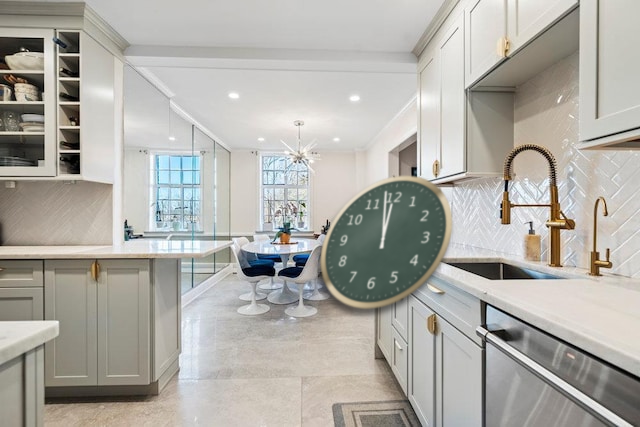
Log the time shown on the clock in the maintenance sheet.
11:58
